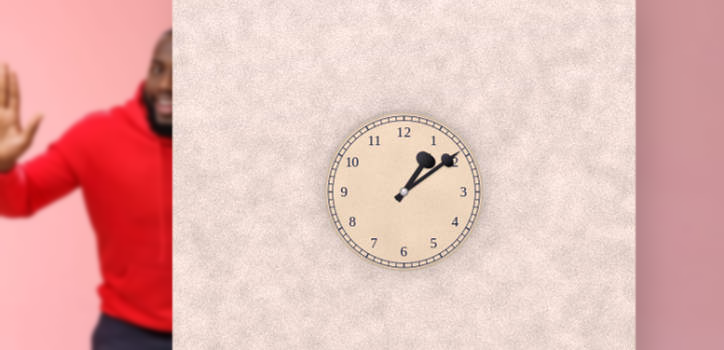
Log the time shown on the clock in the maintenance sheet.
1:09
